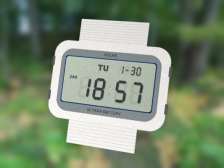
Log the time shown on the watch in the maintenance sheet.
18:57
